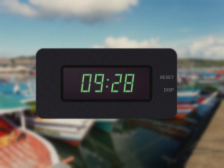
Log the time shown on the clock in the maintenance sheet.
9:28
